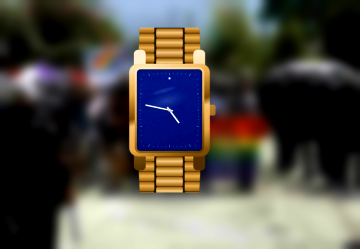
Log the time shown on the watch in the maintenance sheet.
4:47
